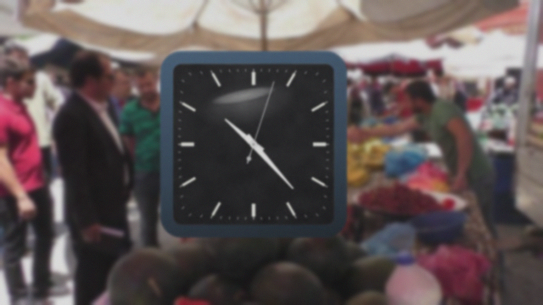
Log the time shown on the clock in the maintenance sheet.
10:23:03
